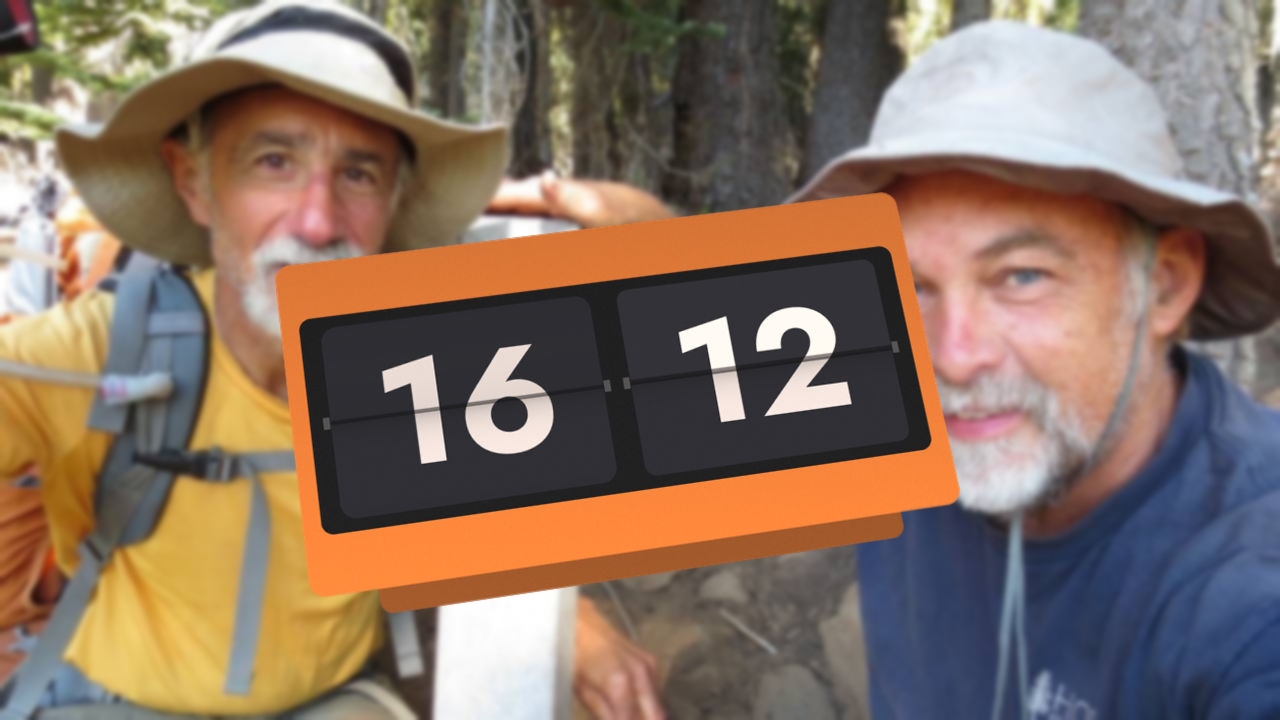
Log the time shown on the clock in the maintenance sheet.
16:12
